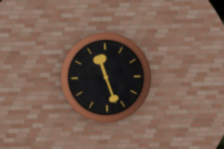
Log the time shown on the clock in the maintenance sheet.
11:27
